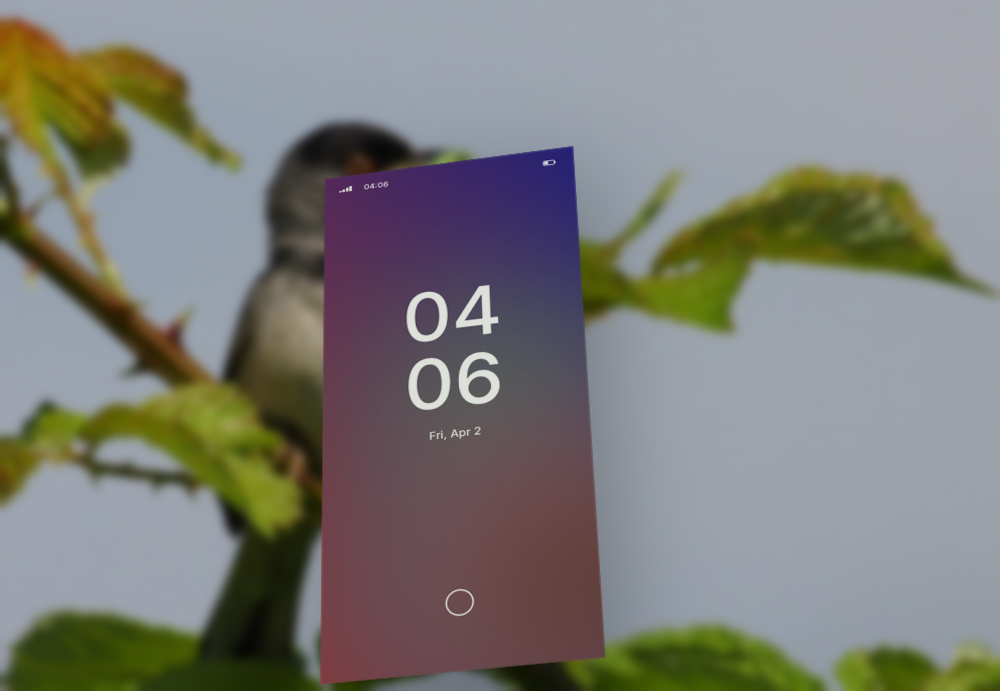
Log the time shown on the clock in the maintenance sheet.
4:06
